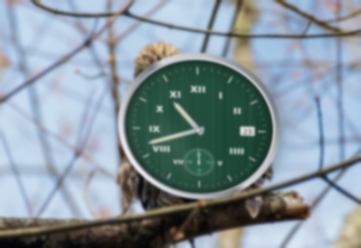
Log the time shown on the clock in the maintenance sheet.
10:42
